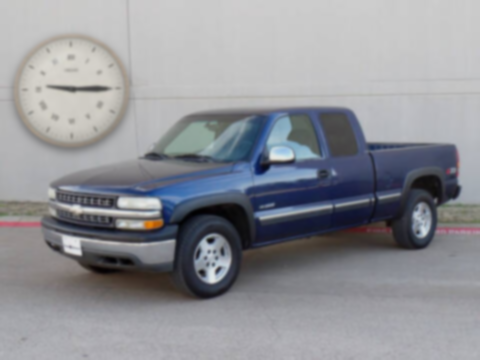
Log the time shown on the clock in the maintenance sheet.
9:15
